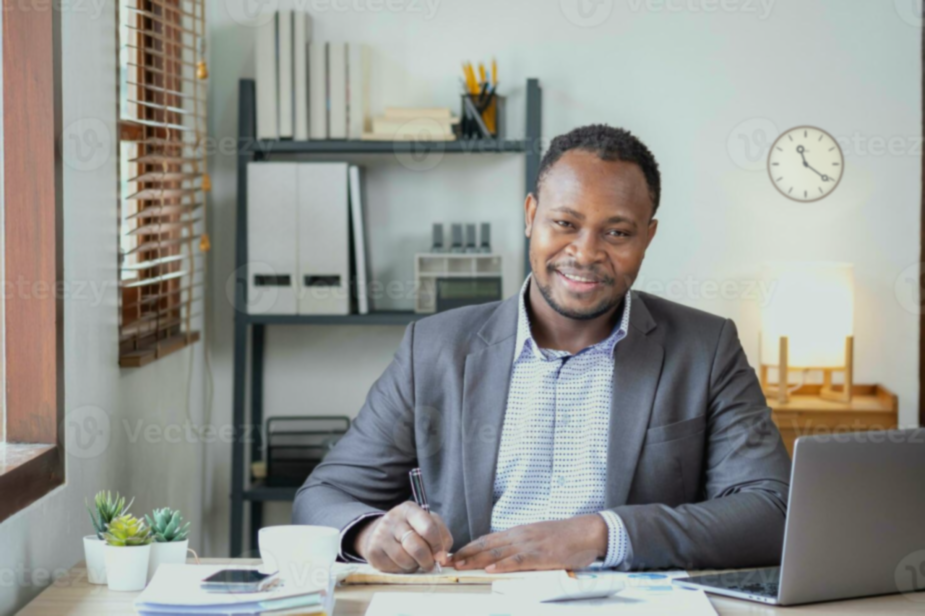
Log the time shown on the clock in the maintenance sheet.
11:21
